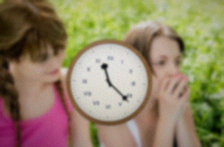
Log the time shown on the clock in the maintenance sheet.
11:22
